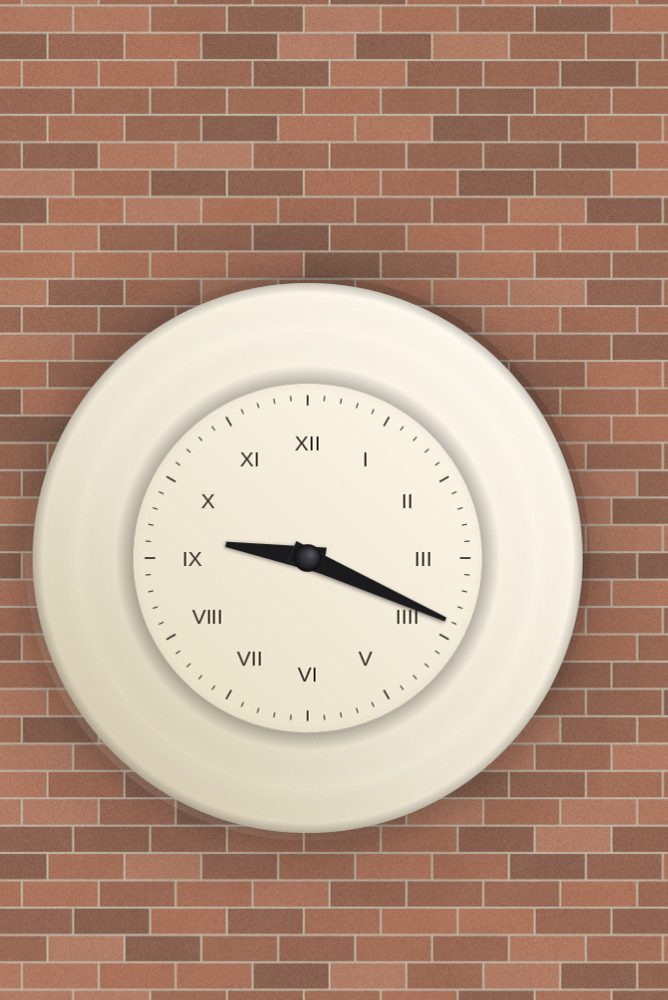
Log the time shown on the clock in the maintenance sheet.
9:19
